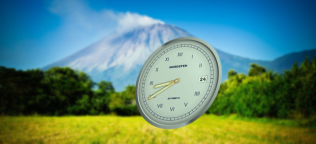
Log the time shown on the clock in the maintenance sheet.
8:40
